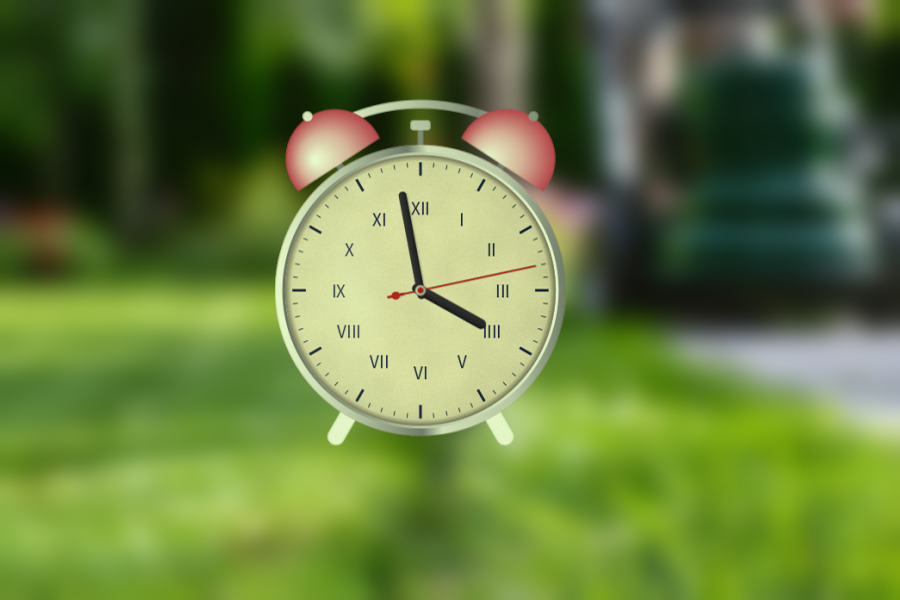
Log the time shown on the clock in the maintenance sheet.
3:58:13
